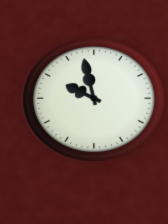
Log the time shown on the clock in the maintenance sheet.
9:58
